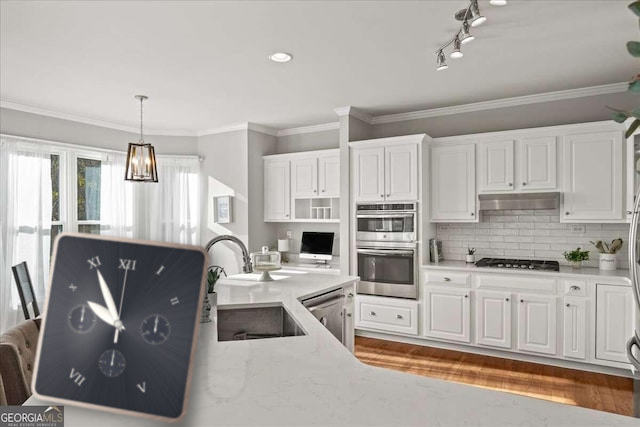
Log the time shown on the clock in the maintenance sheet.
9:55
